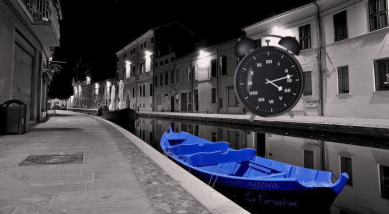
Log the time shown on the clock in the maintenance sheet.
4:13
